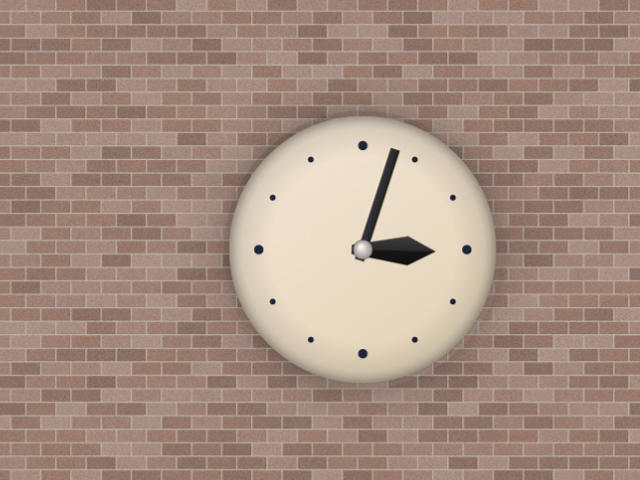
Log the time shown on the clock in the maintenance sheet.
3:03
